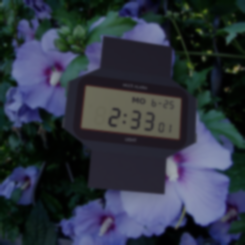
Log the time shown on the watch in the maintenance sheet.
2:33
